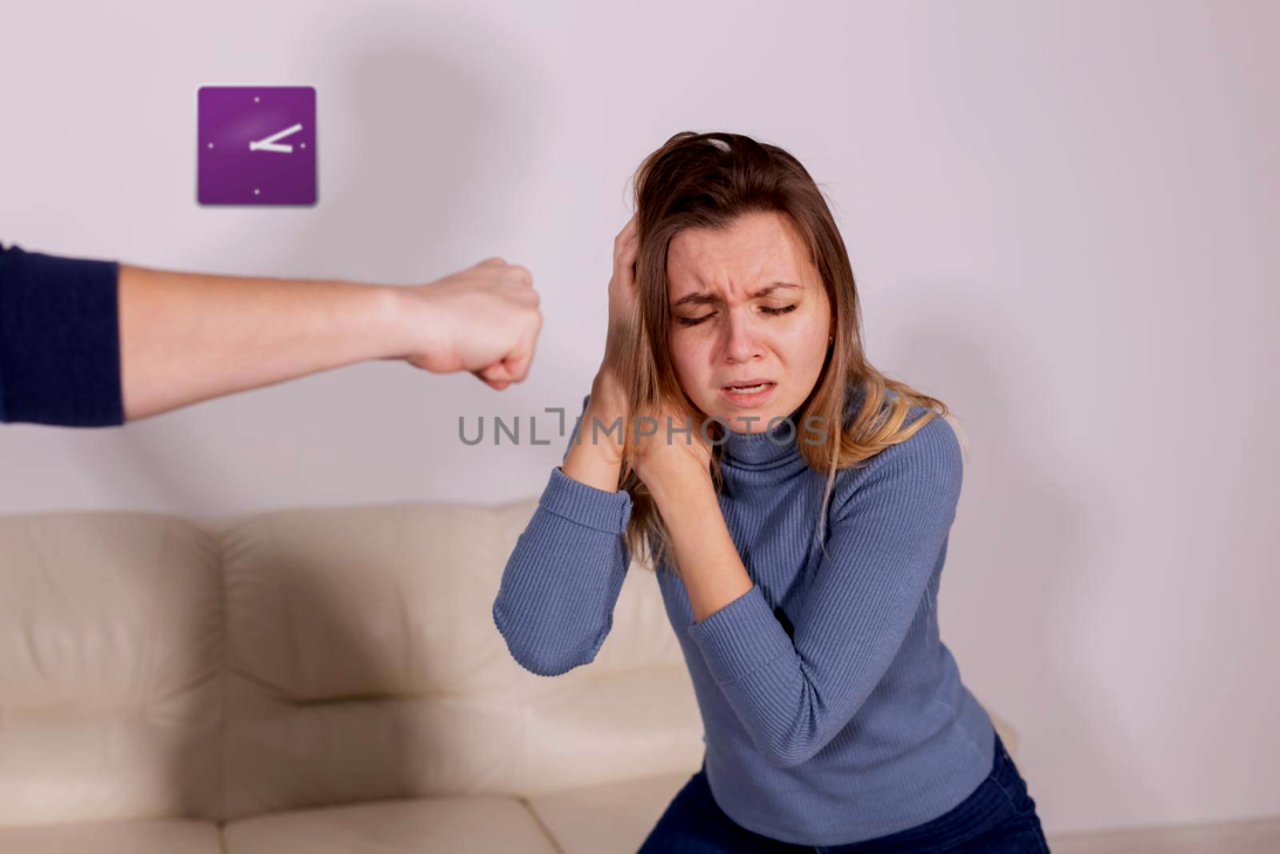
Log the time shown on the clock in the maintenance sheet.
3:11
